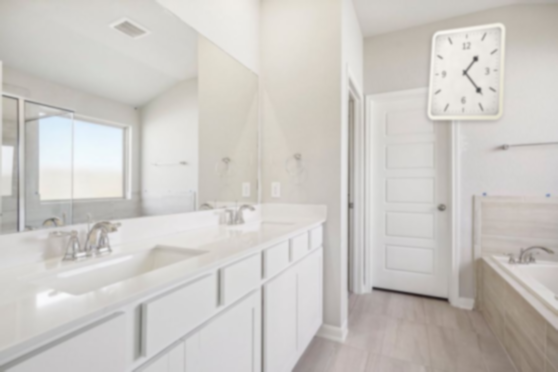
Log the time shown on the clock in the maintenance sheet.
1:23
